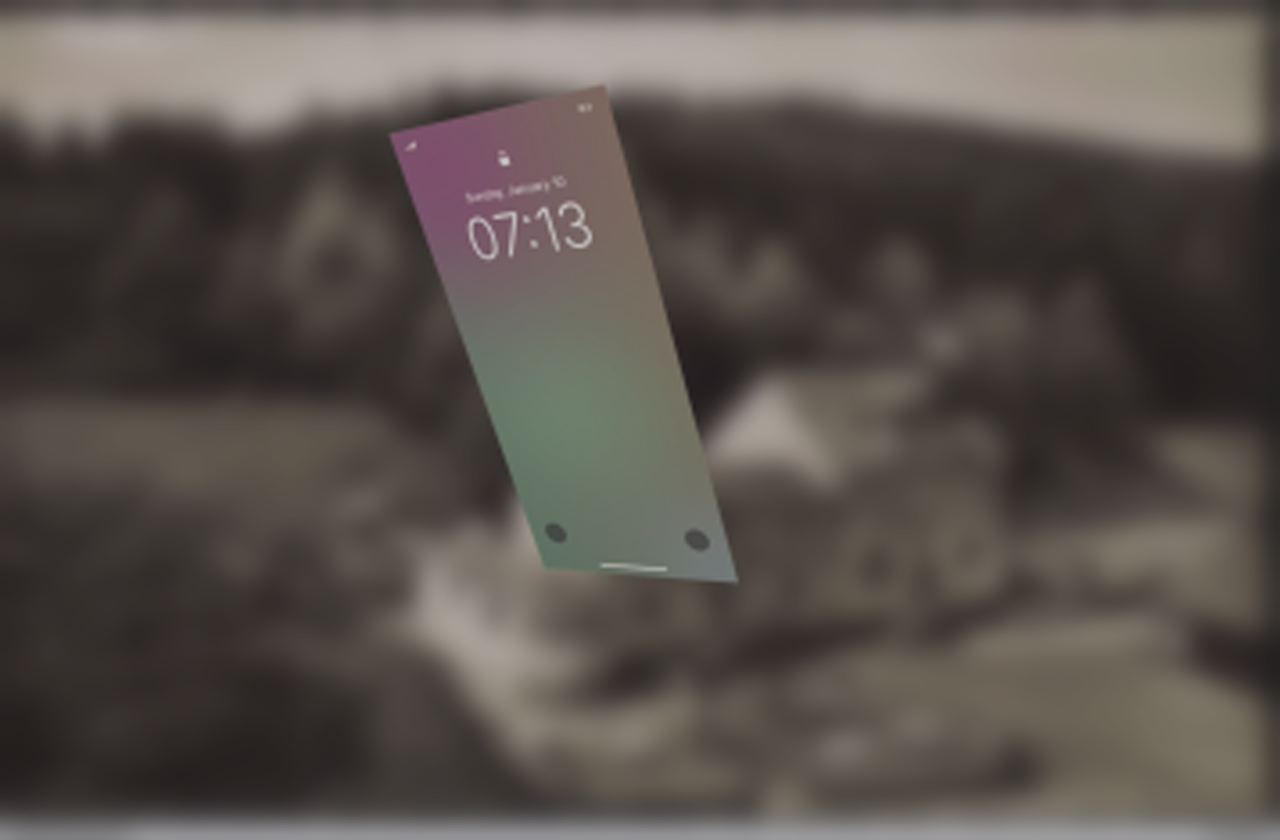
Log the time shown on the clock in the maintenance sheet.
7:13
